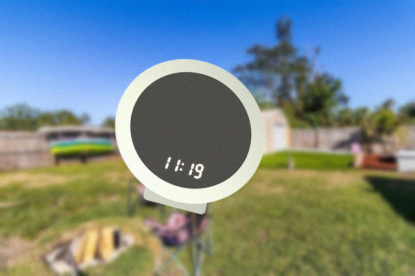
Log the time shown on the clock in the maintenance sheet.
11:19
